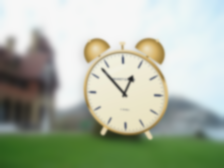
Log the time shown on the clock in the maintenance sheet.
12:53
